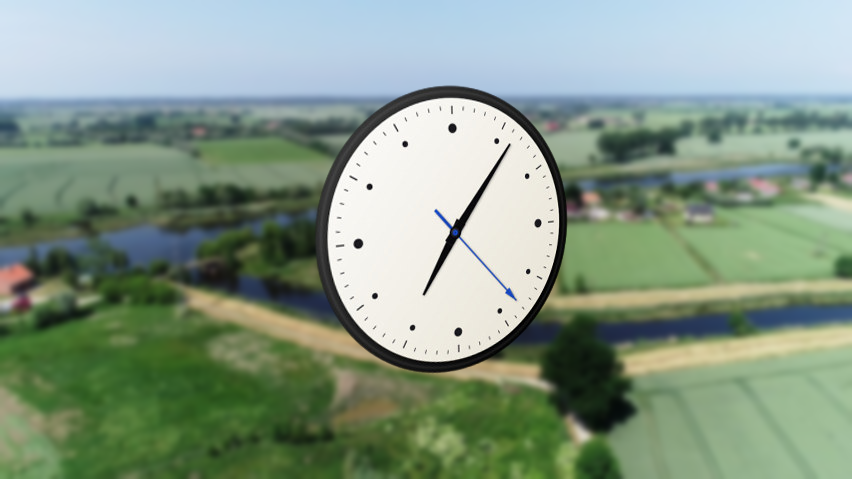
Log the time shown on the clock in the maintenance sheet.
7:06:23
